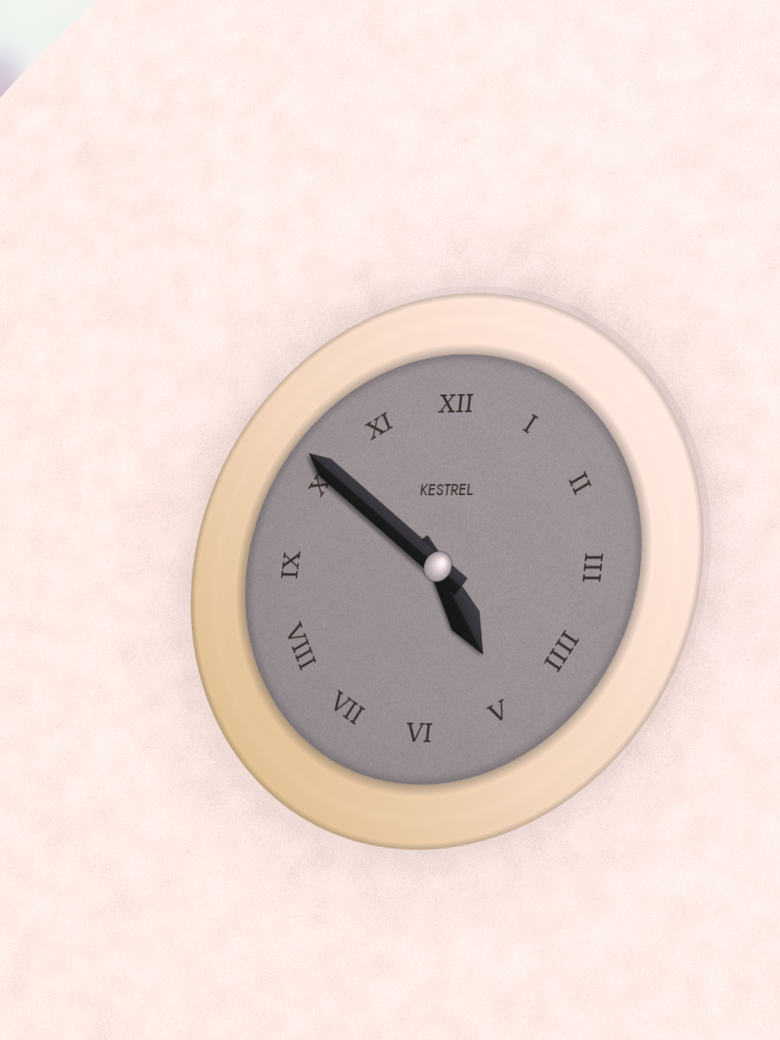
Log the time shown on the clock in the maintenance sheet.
4:51
